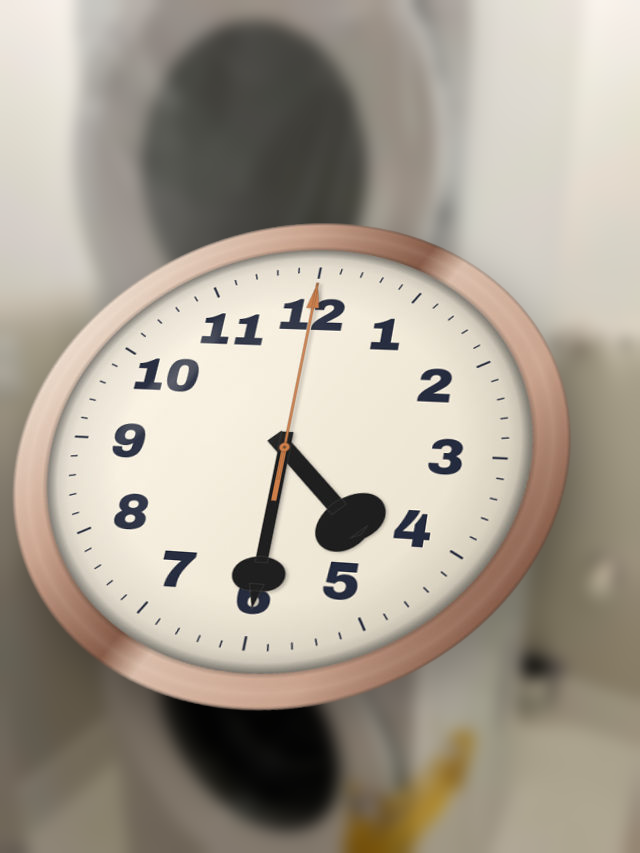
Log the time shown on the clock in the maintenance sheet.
4:30:00
